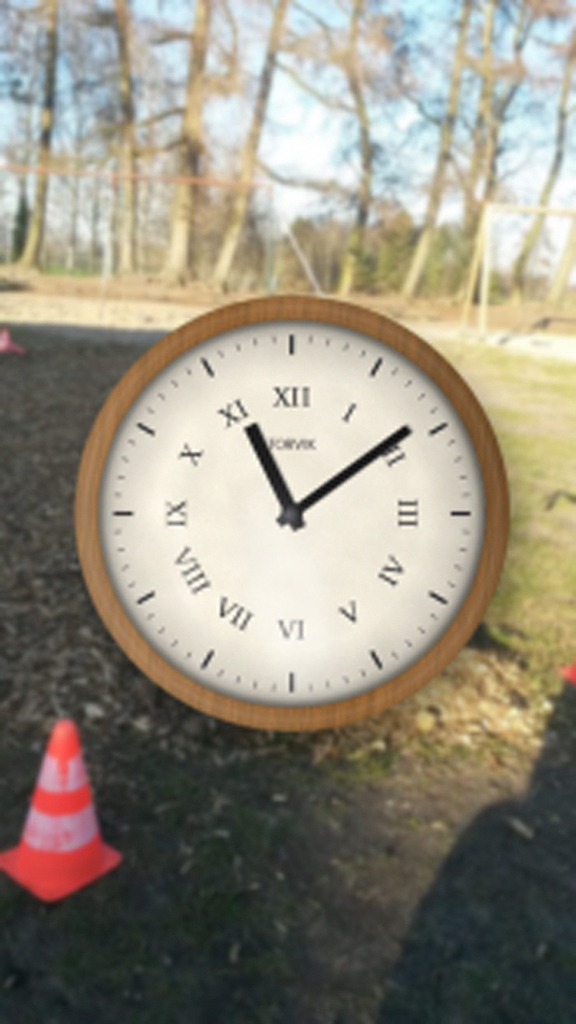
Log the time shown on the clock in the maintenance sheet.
11:09
